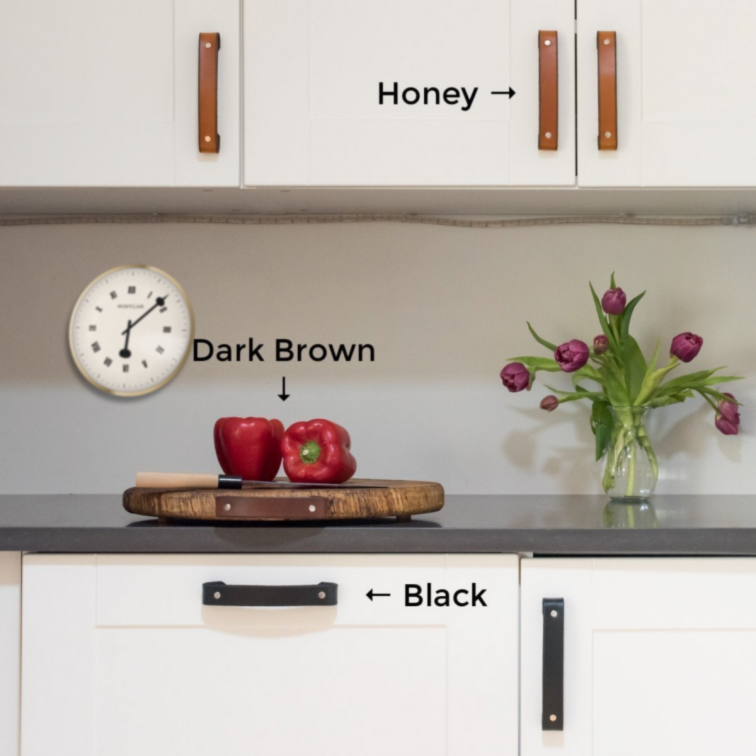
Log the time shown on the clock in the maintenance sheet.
6:08
